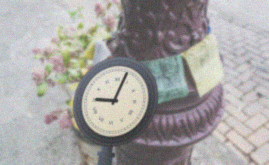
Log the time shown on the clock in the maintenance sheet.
9:03
